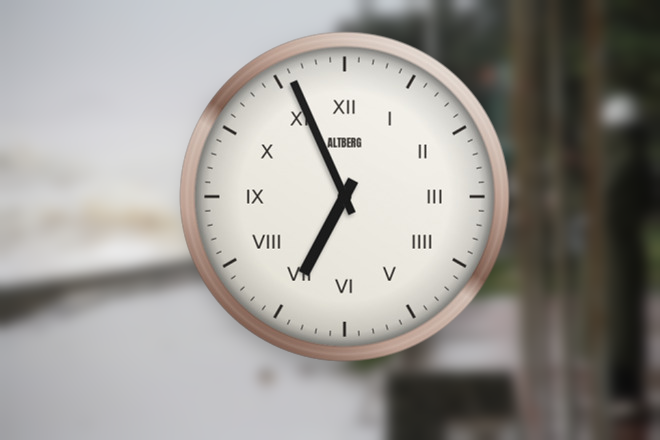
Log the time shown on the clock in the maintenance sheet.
6:56
